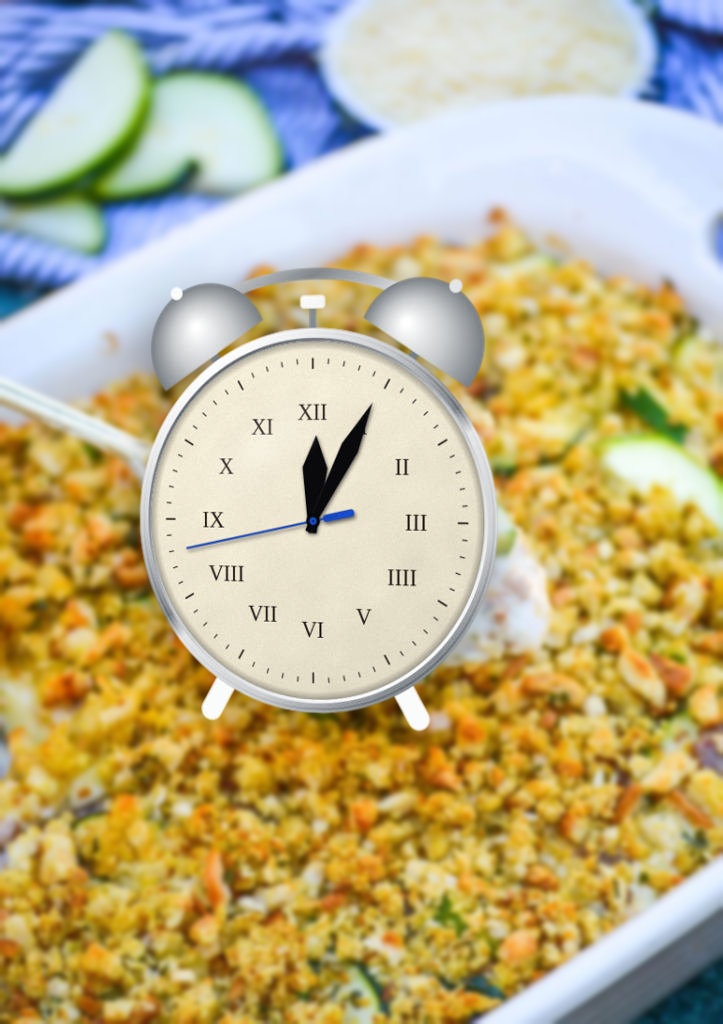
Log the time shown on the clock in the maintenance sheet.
12:04:43
